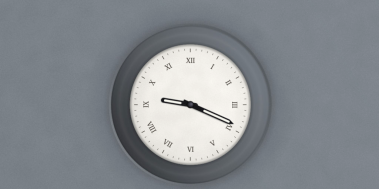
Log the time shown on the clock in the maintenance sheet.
9:19
